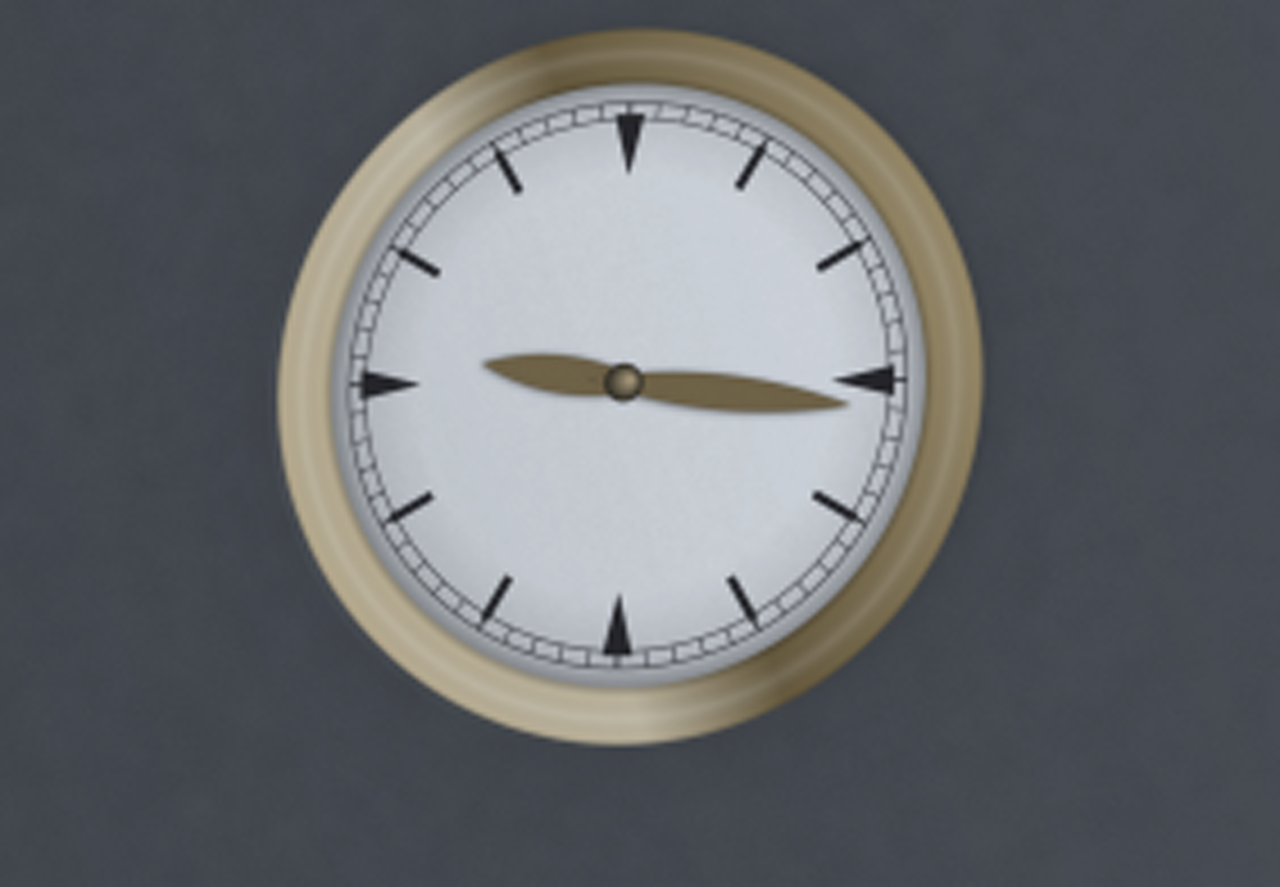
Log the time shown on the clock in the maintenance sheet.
9:16
